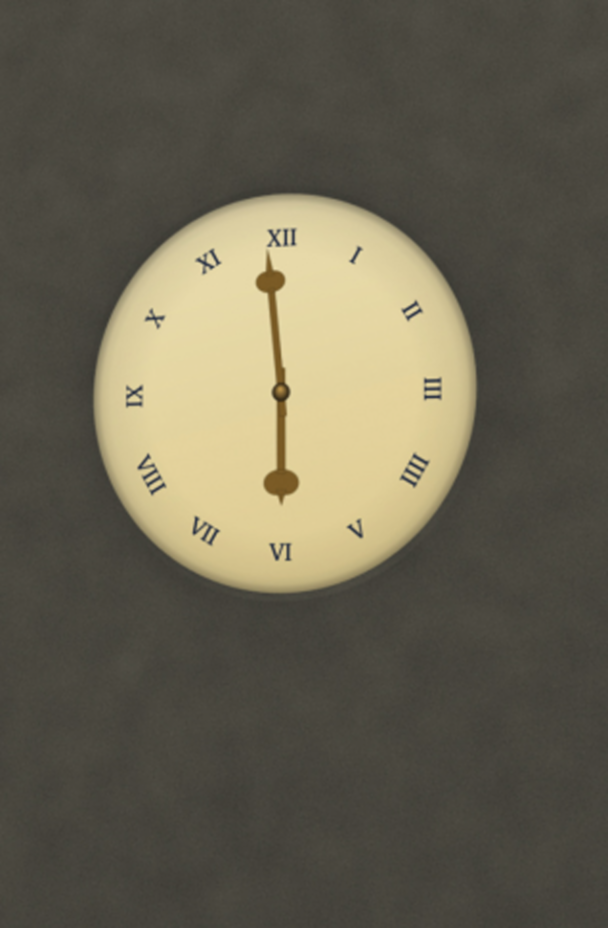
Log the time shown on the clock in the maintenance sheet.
5:59
